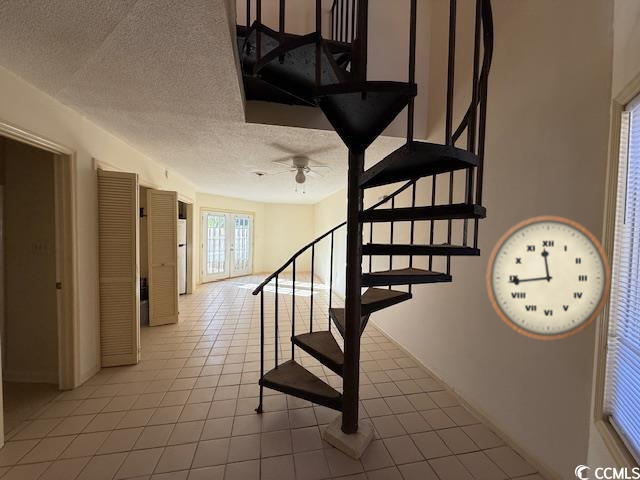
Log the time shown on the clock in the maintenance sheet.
11:44
